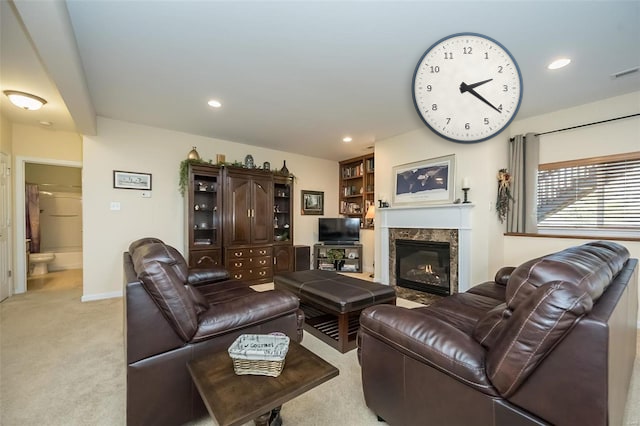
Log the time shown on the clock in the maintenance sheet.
2:21
